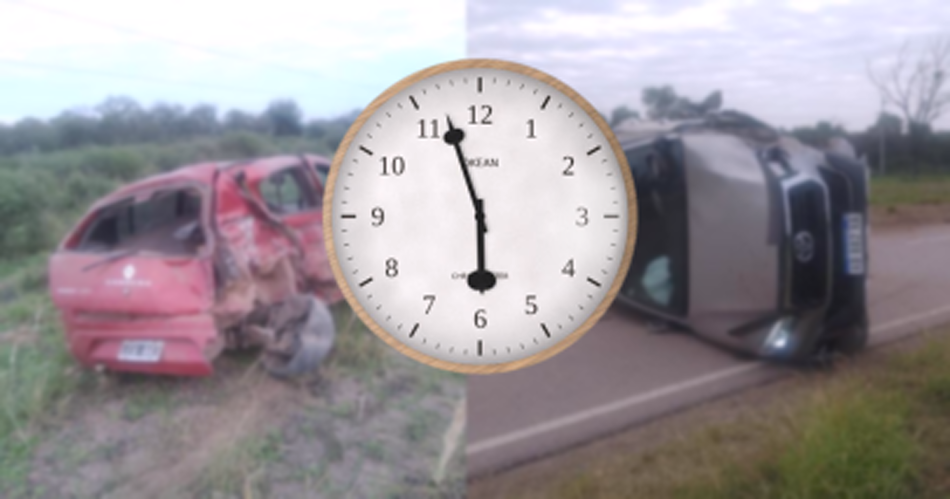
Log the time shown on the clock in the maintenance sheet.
5:57
